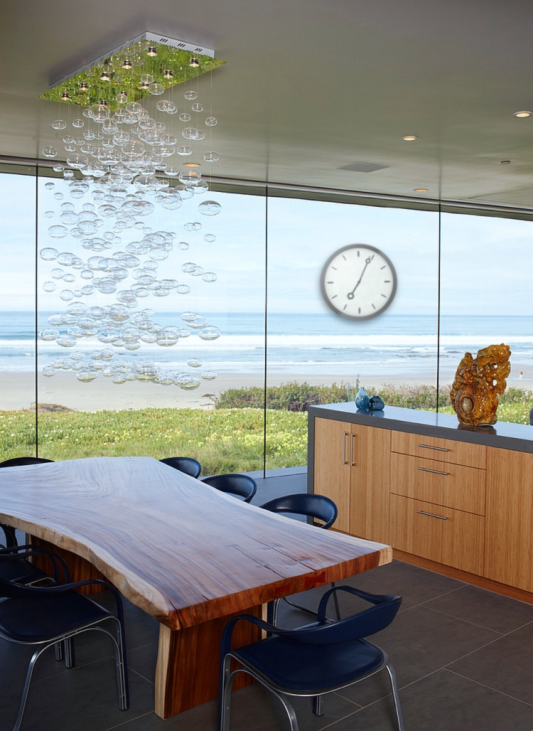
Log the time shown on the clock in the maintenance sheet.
7:04
